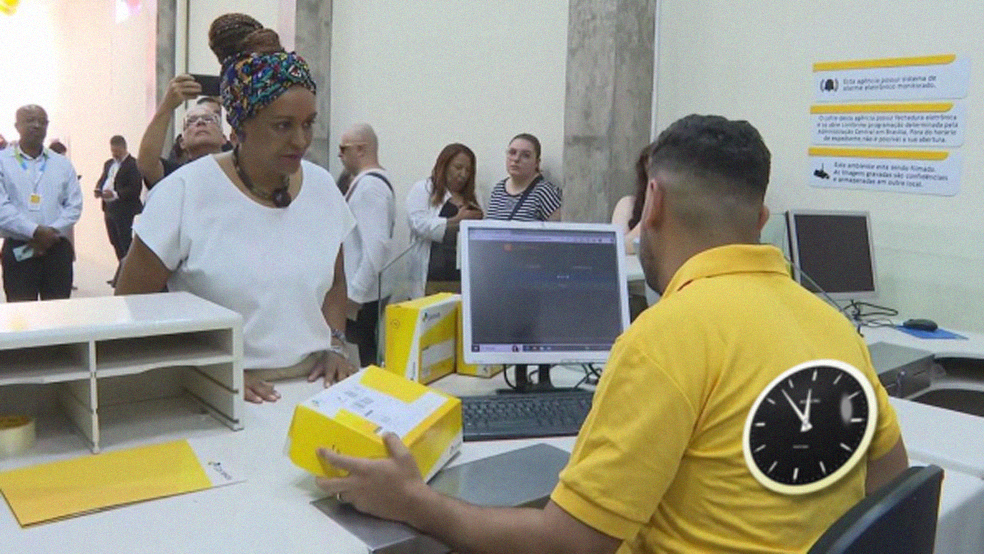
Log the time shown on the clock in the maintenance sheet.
11:53
